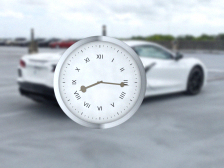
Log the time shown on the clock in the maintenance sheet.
8:16
